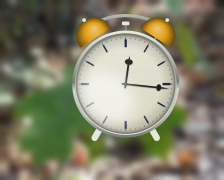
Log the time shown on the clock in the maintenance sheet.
12:16
